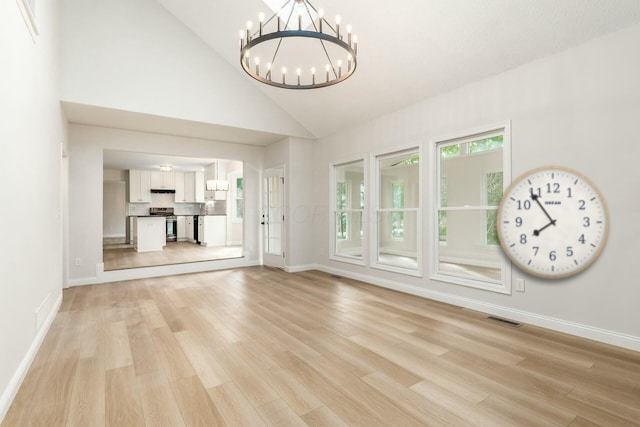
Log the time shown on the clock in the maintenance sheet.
7:54
